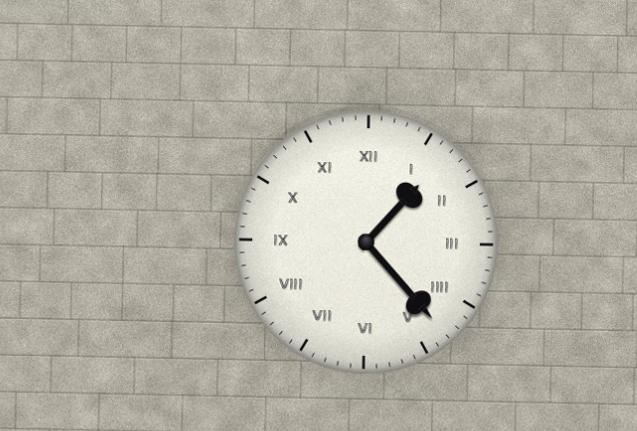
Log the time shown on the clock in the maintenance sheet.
1:23
